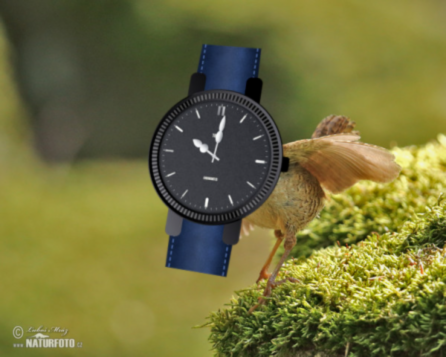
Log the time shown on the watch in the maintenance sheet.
10:01
